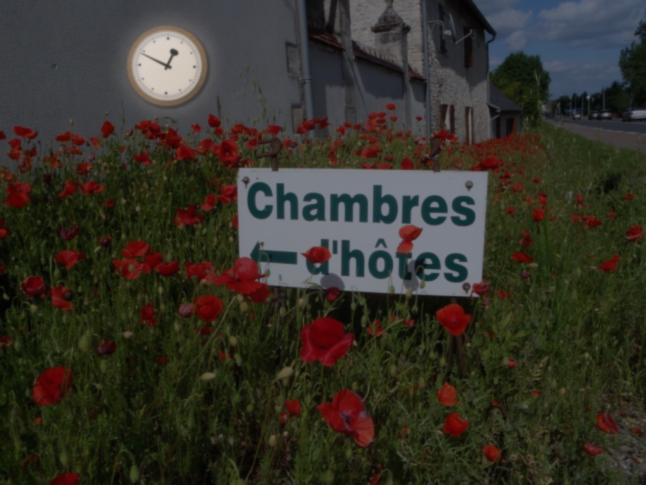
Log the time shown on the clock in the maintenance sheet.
12:49
